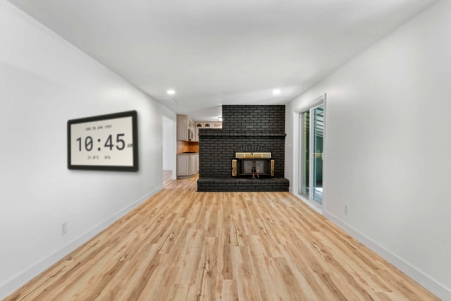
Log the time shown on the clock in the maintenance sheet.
10:45
